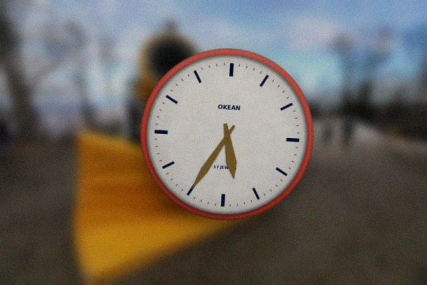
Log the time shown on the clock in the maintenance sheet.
5:35
